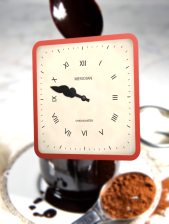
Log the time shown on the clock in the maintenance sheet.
9:48
